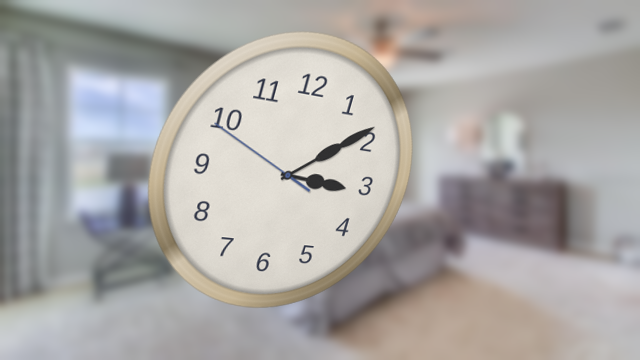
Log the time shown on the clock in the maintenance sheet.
3:08:49
